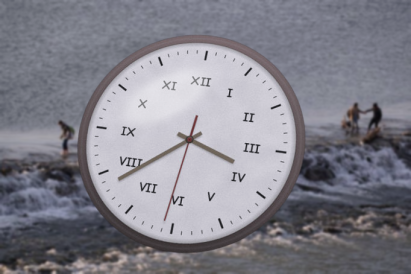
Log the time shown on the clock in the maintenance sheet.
3:38:31
